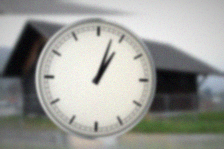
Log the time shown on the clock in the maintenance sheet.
1:03
